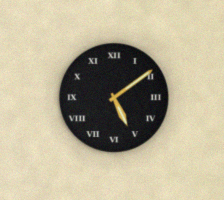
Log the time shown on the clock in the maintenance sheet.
5:09
